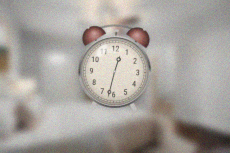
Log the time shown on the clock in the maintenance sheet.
12:32
